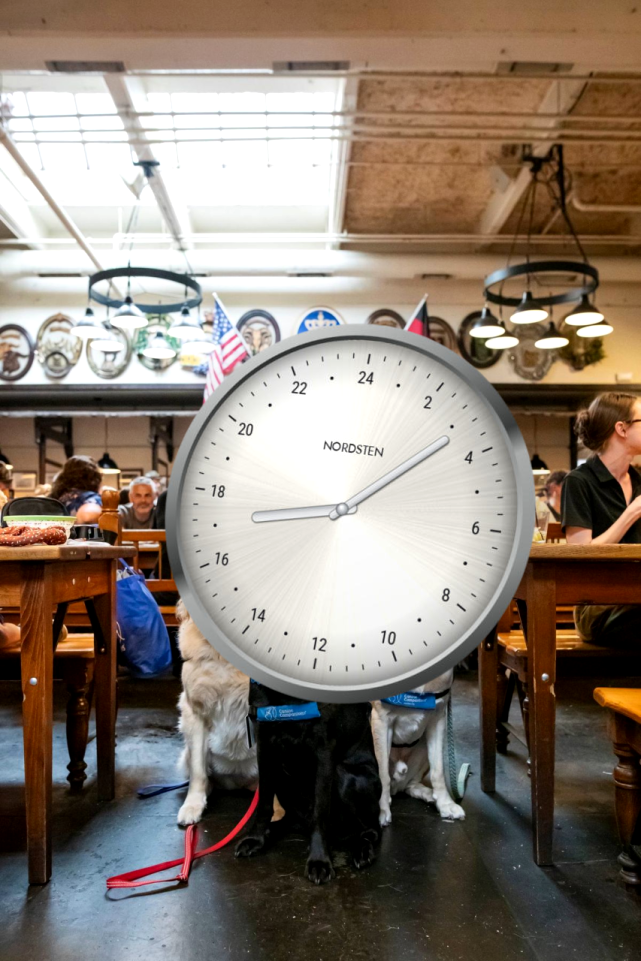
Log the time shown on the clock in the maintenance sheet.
17:08
